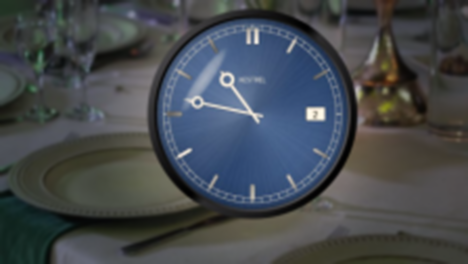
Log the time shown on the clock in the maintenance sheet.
10:47
